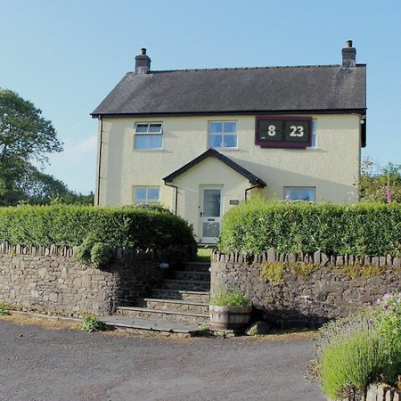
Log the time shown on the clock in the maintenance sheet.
8:23
